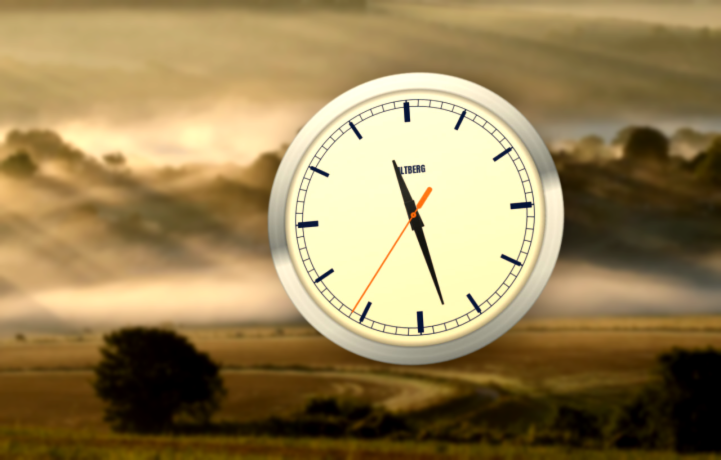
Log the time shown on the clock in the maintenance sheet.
11:27:36
